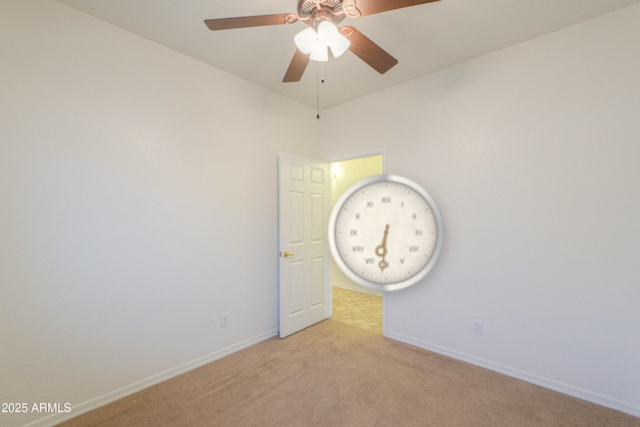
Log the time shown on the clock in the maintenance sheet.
6:31
